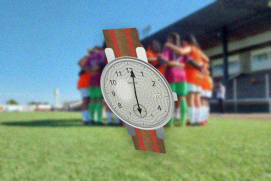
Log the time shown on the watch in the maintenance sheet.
6:01
